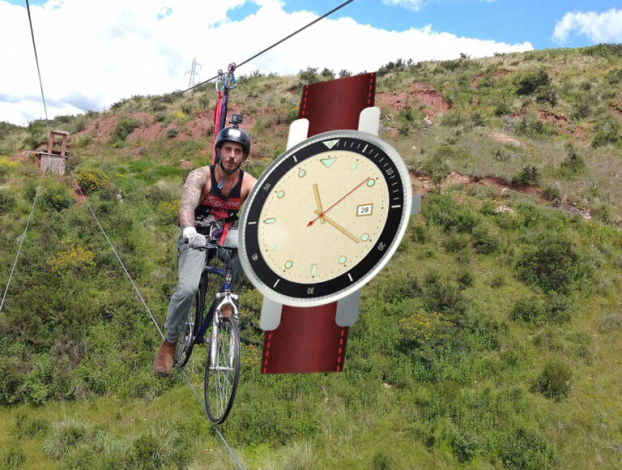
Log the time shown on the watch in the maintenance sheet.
11:21:09
